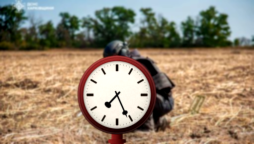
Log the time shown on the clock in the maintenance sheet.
7:26
